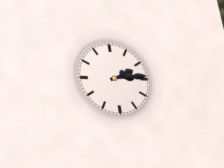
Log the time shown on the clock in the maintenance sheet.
2:14
